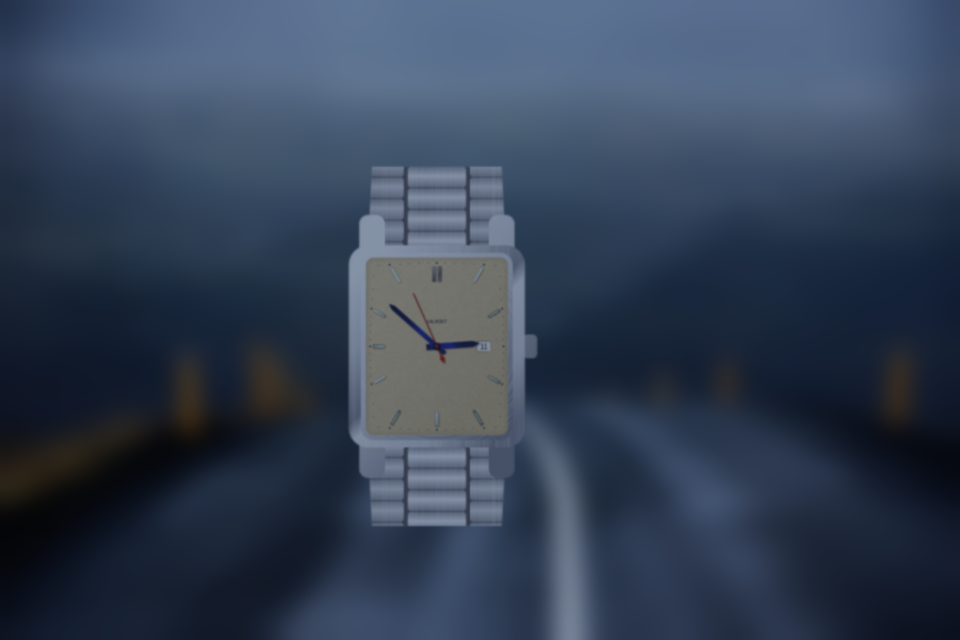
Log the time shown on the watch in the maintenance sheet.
2:51:56
